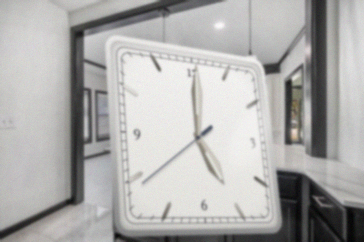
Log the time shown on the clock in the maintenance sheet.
5:00:39
